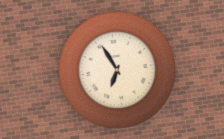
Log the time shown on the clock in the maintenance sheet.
6:56
